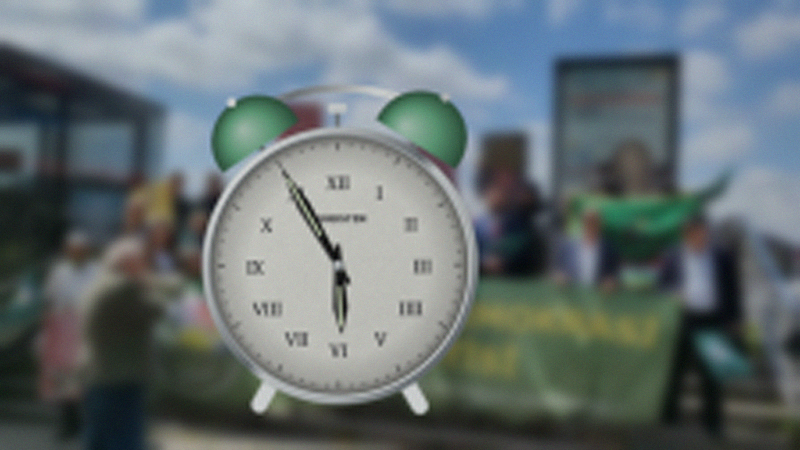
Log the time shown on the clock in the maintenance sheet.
5:55
